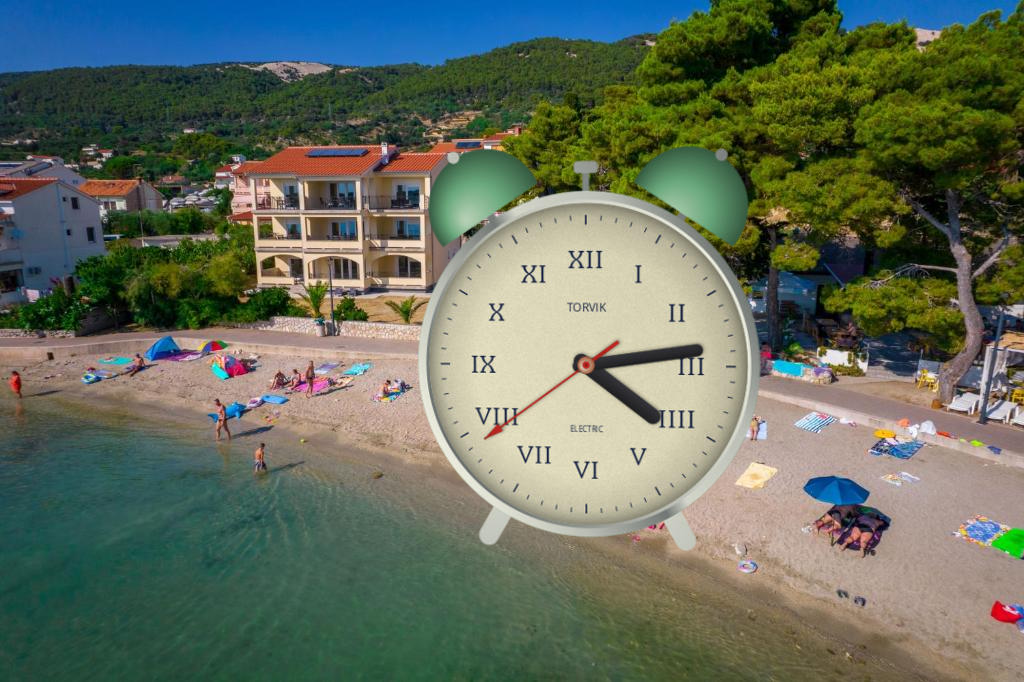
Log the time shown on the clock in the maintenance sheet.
4:13:39
